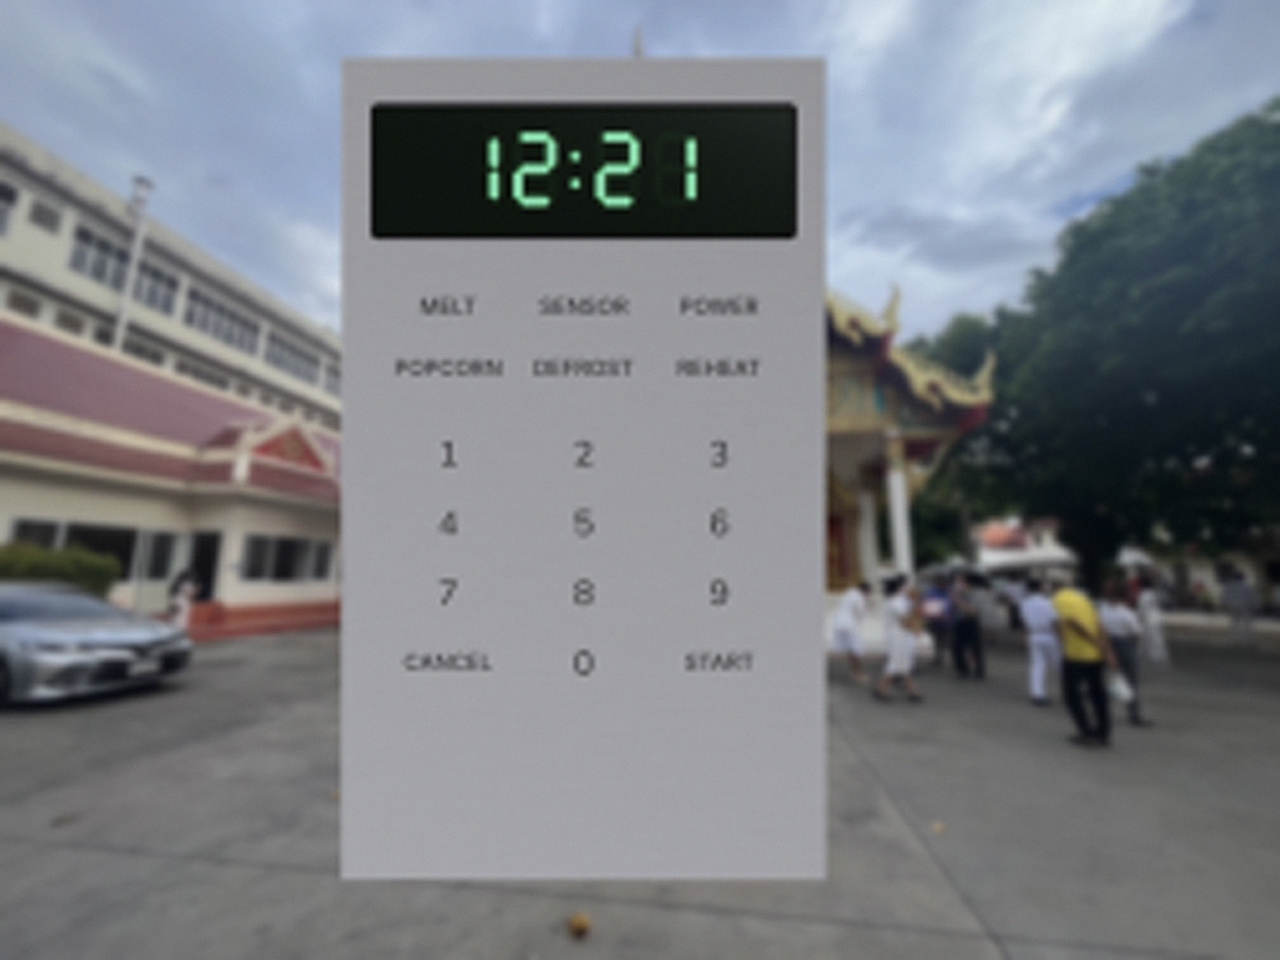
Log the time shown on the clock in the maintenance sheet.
12:21
